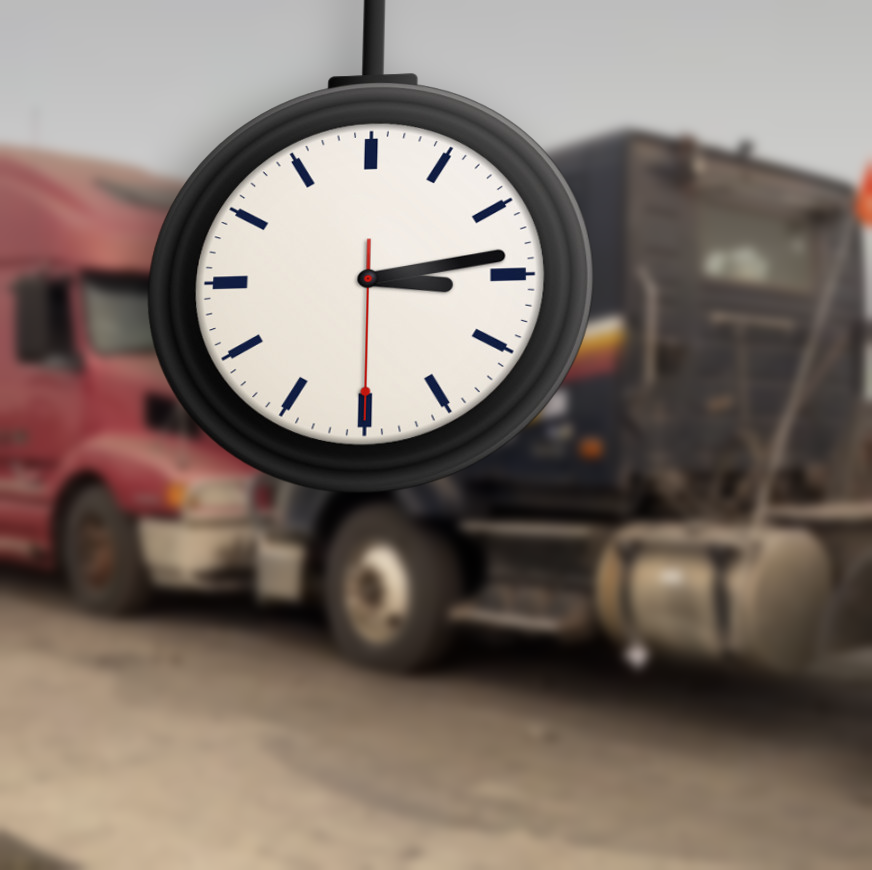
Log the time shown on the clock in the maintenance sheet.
3:13:30
